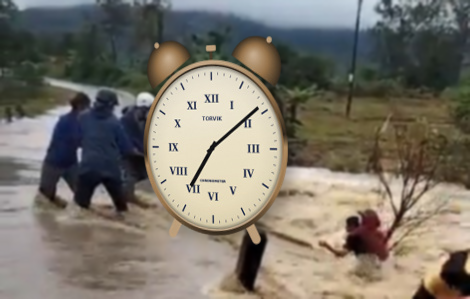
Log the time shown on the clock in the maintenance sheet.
7:09
